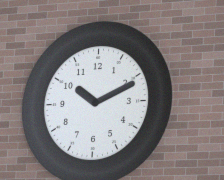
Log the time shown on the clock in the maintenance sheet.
10:11
